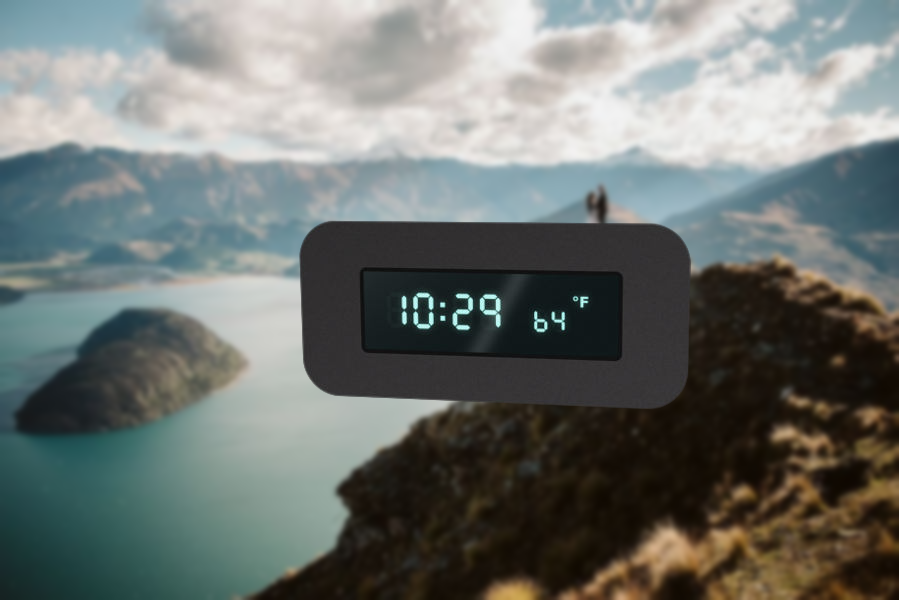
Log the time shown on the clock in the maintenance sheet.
10:29
